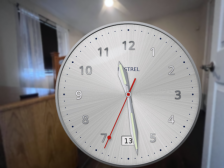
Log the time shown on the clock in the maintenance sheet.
11:28:34
